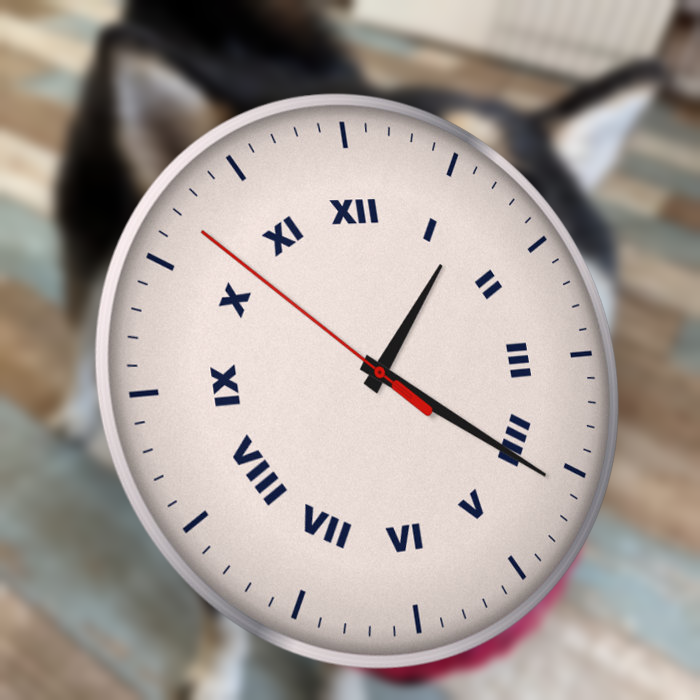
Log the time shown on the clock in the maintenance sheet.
1:20:52
